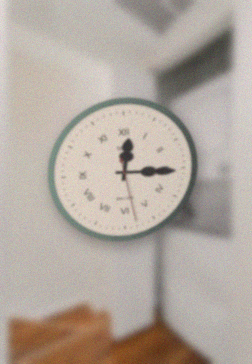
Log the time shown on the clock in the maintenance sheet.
12:15:28
